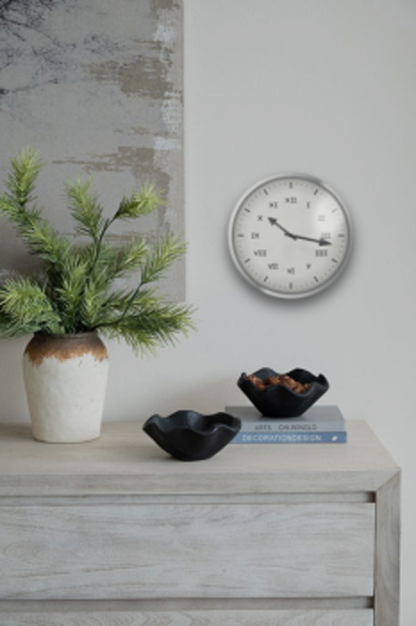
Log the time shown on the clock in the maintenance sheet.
10:17
